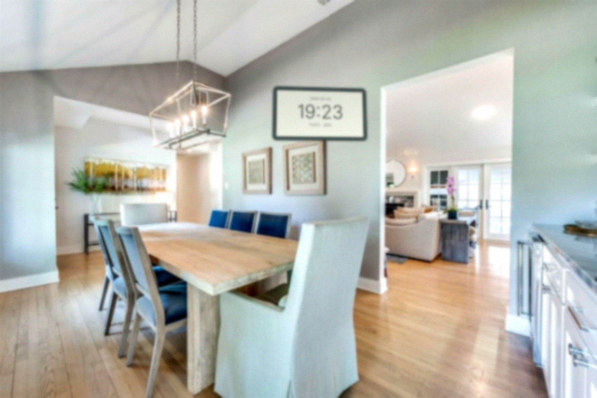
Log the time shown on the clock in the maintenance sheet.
19:23
